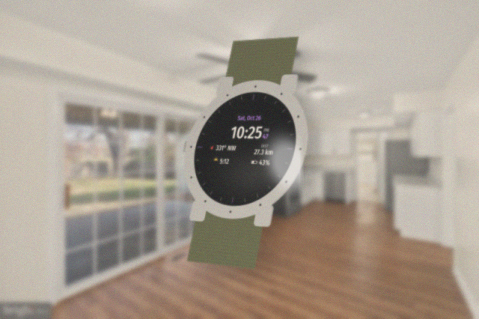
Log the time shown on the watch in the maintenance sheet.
10:25
